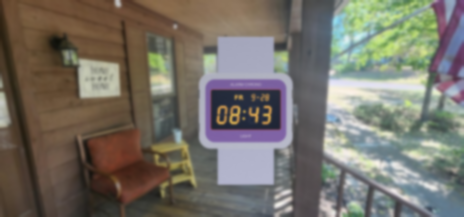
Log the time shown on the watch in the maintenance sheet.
8:43
